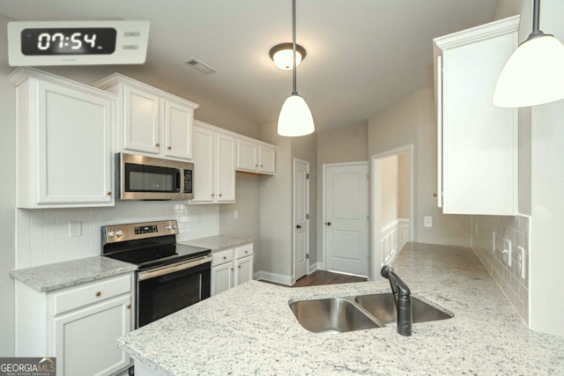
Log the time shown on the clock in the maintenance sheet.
7:54
